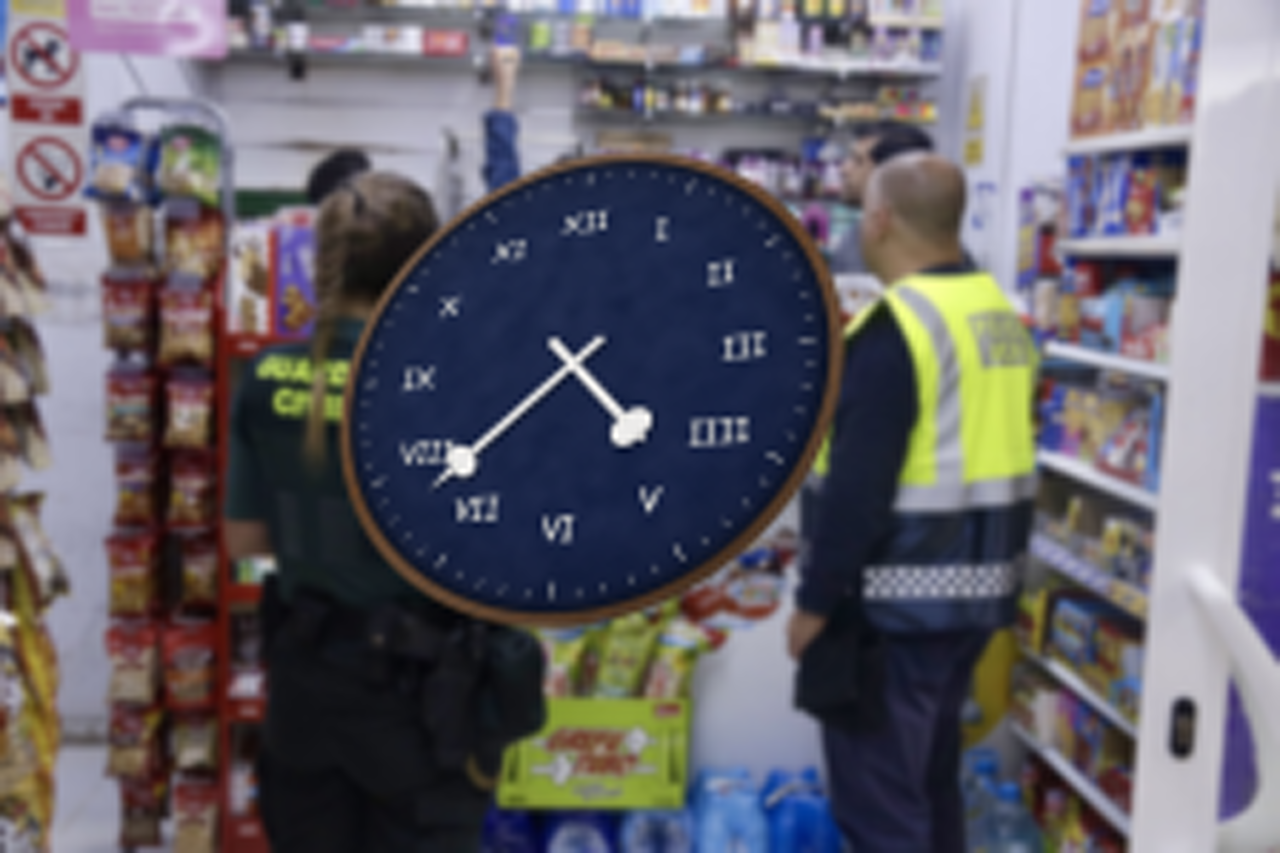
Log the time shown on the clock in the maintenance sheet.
4:38
